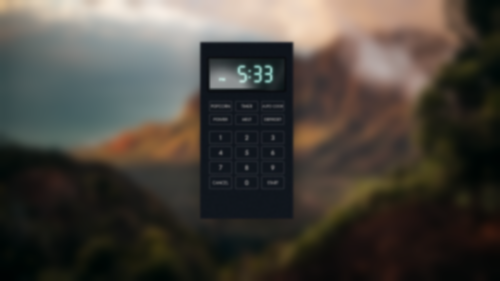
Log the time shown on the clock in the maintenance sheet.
5:33
